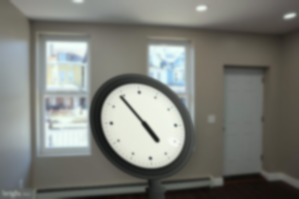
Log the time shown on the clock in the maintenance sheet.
4:54
